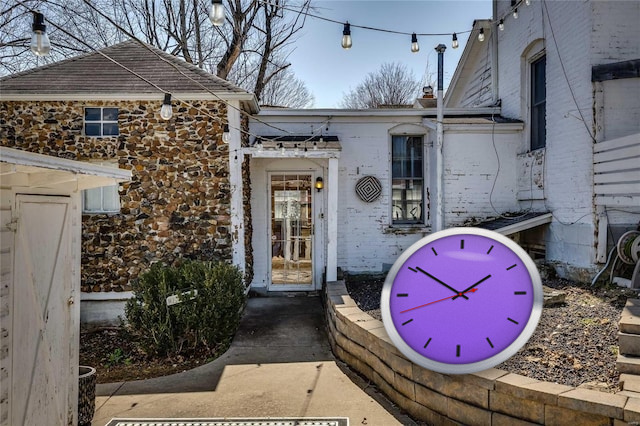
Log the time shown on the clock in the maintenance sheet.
1:50:42
